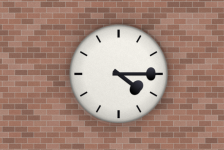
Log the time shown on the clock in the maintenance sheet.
4:15
